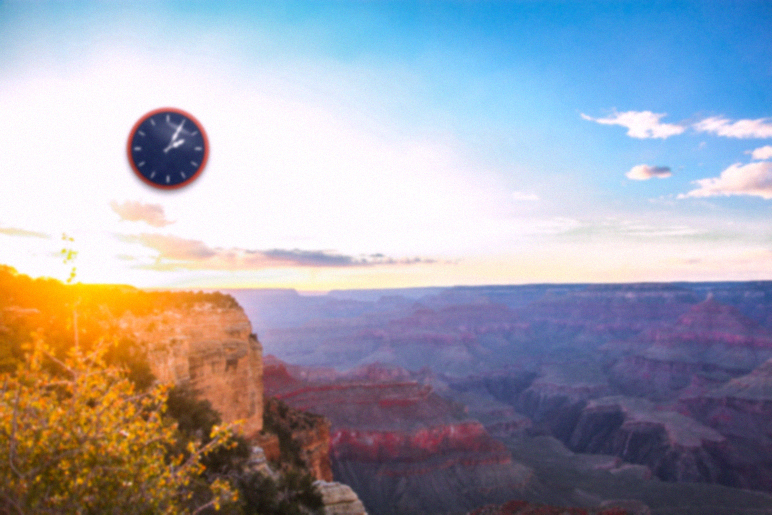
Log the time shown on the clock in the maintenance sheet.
2:05
